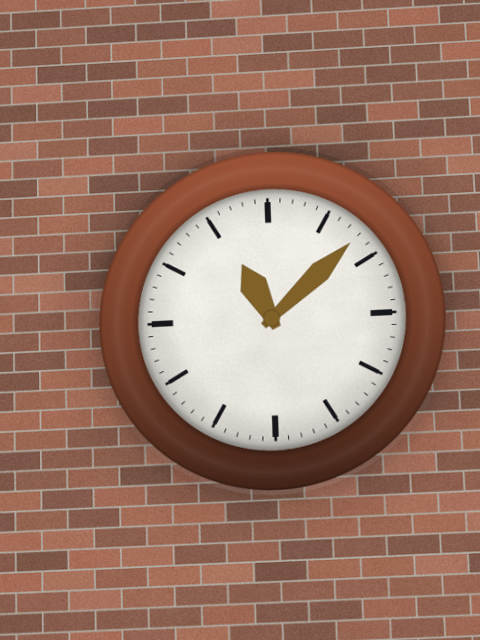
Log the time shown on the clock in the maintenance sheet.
11:08
